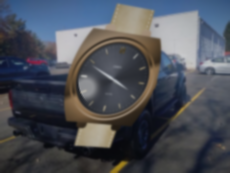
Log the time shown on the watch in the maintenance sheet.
3:49
